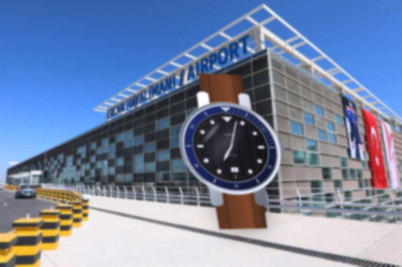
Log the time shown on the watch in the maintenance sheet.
7:03
